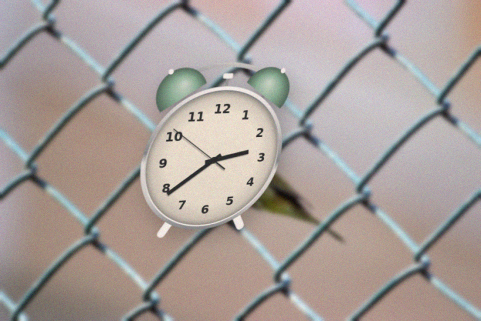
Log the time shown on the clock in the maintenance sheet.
2:38:51
